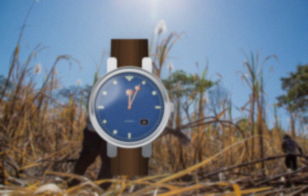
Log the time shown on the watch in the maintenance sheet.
12:04
